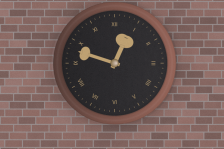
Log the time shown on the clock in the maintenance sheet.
12:48
